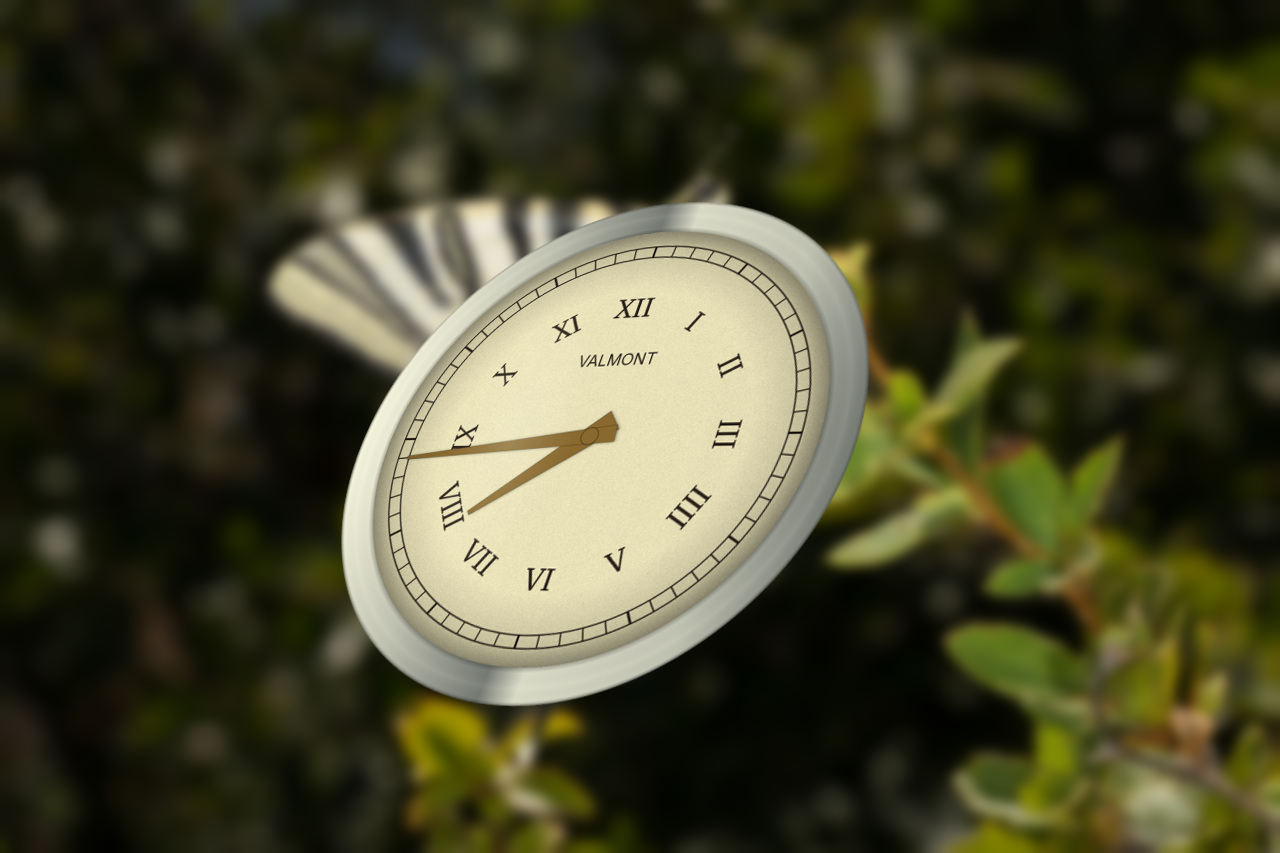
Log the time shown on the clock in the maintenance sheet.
7:44
